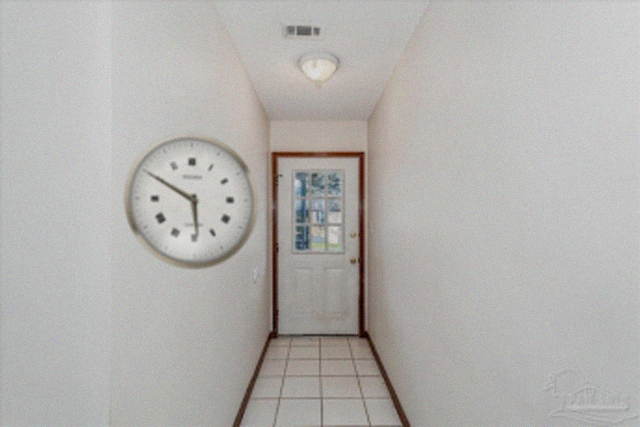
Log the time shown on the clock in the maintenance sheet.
5:50
